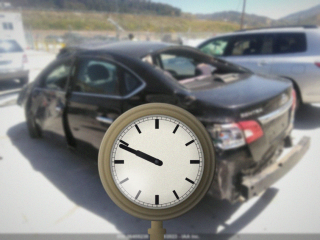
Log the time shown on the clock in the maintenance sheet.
9:49
